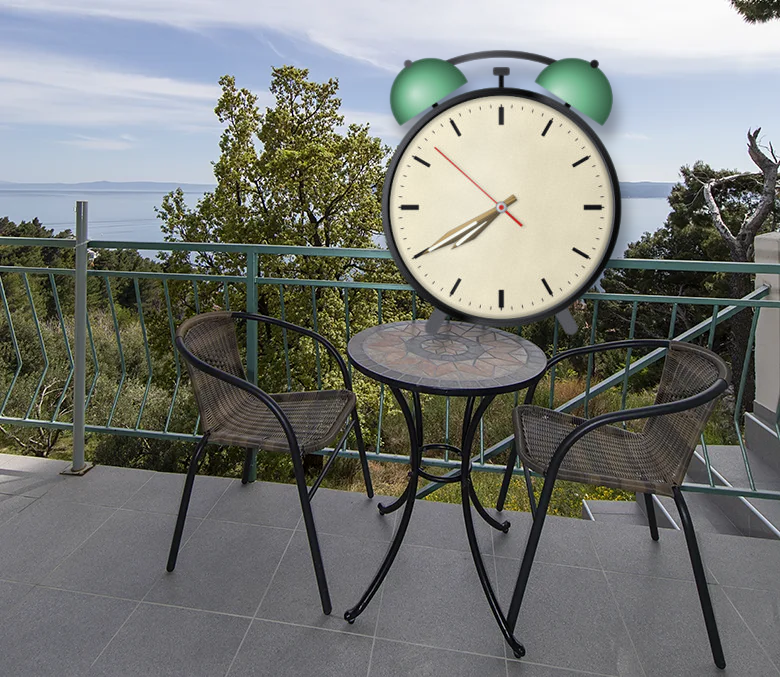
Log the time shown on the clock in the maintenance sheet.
7:39:52
